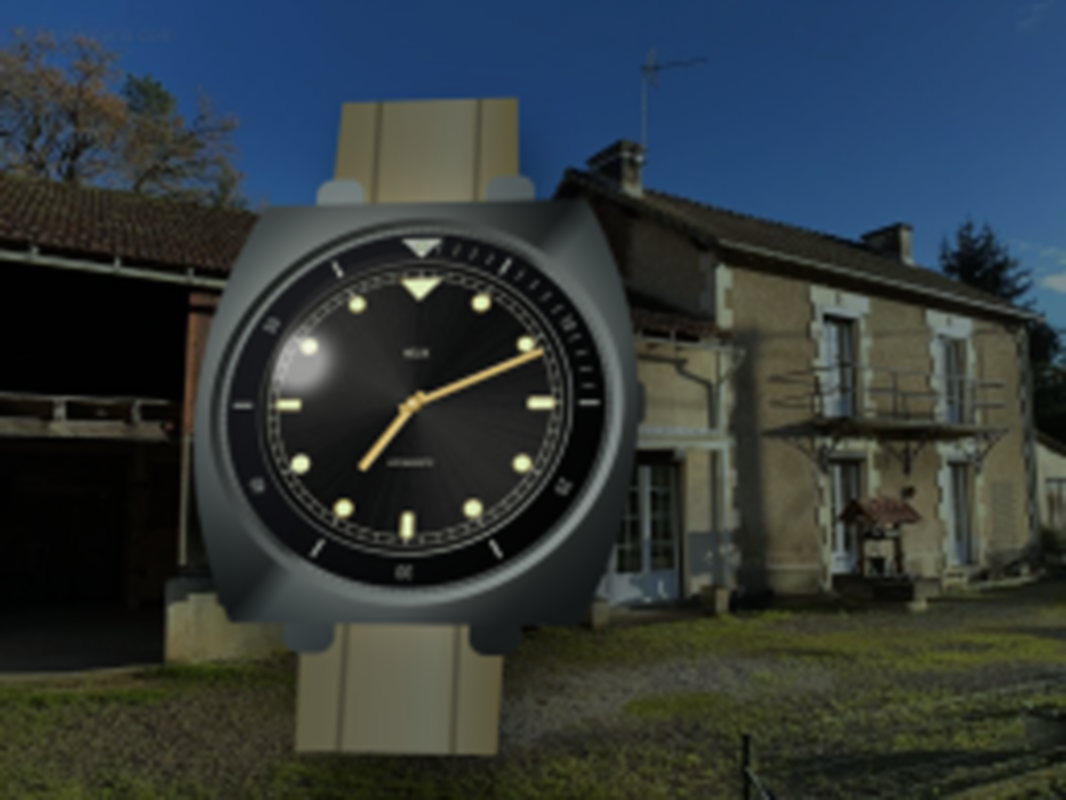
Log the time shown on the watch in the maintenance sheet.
7:11
